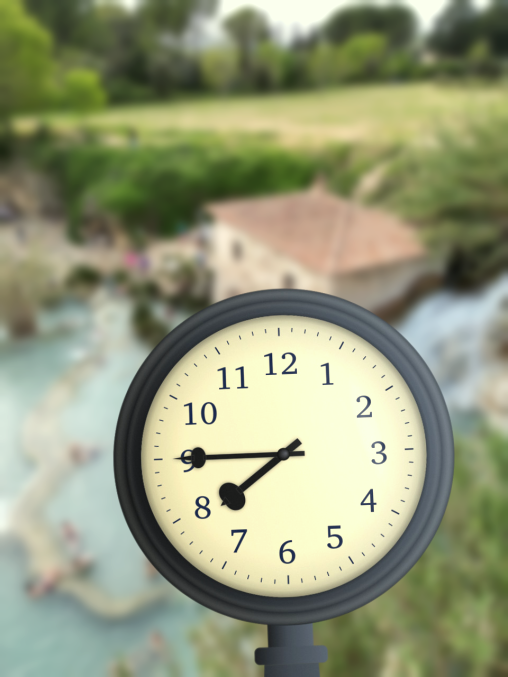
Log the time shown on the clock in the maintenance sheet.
7:45
